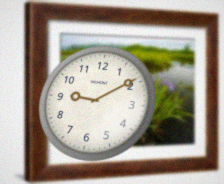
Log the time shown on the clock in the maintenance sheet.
9:09
